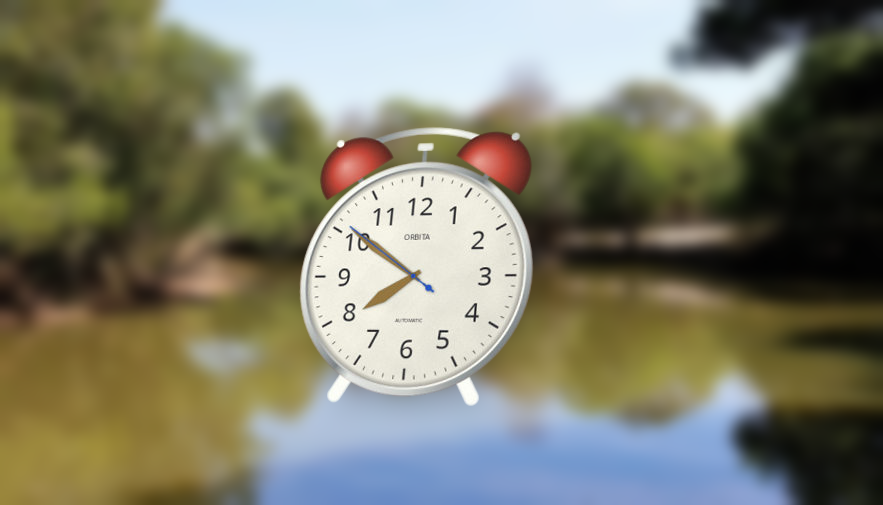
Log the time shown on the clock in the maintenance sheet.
7:50:51
